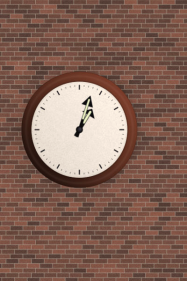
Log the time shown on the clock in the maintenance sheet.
1:03
